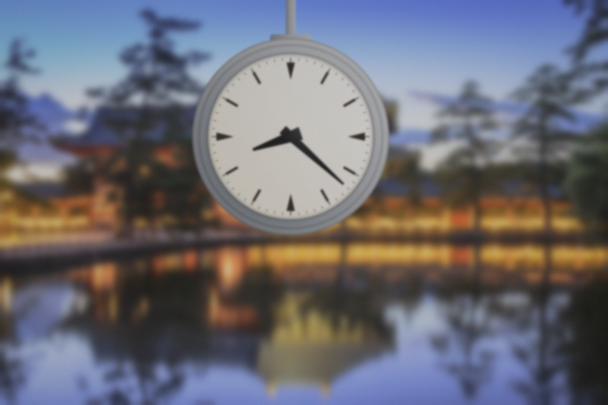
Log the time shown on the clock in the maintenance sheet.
8:22
